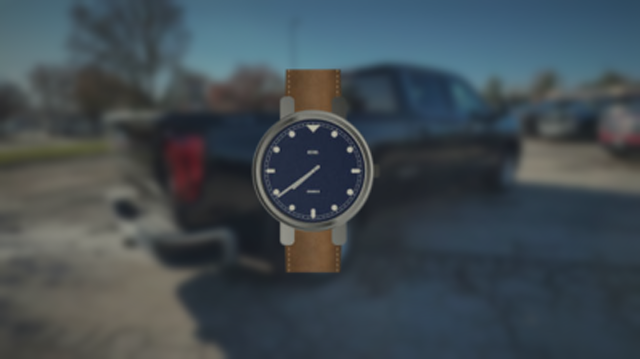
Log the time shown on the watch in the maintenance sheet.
7:39
